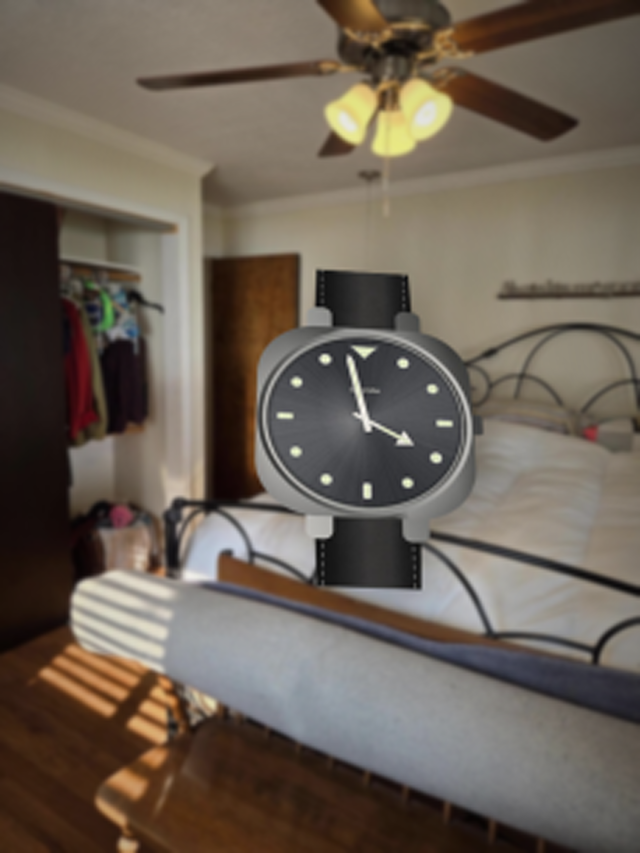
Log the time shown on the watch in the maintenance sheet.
3:58
